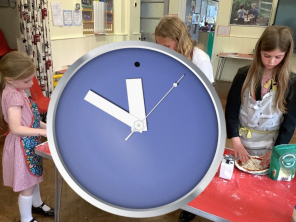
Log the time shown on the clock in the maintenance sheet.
11:50:07
